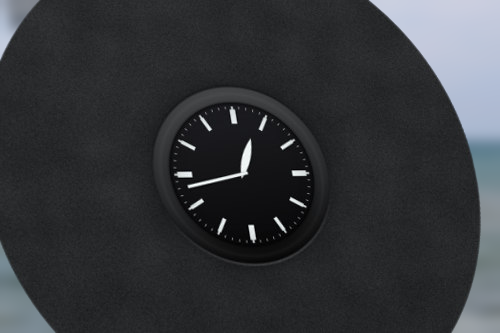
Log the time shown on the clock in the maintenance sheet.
12:43
